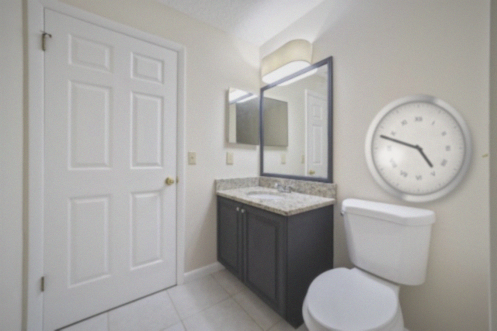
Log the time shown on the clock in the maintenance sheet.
4:48
